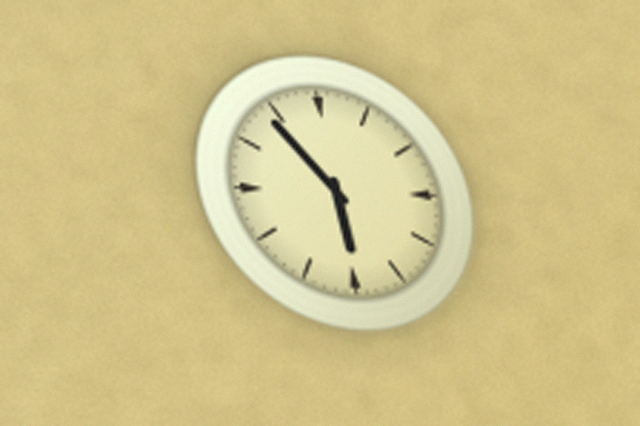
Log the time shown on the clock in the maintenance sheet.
5:54
